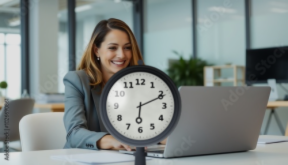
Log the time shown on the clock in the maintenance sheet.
6:11
